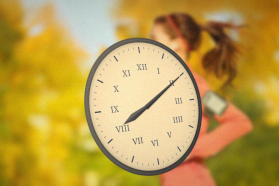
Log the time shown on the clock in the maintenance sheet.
8:10
